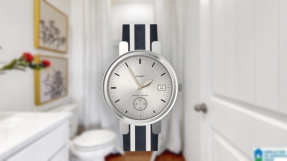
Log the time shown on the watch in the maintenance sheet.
1:55
